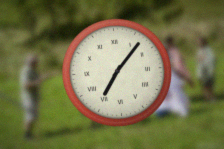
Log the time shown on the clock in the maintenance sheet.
7:07
